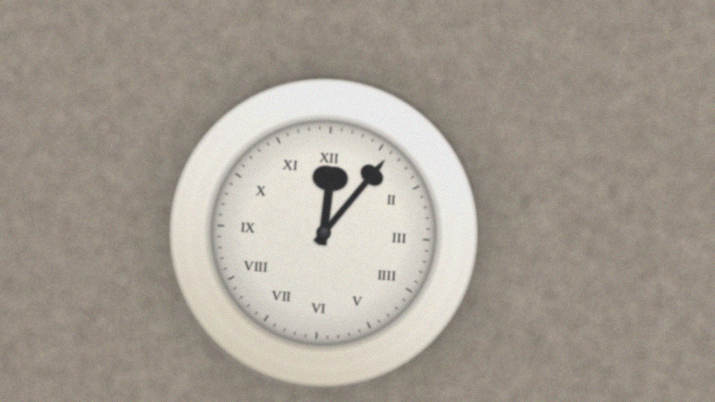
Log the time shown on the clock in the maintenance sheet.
12:06
